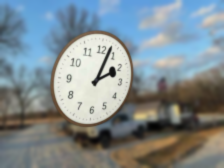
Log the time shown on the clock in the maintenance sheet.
2:03
